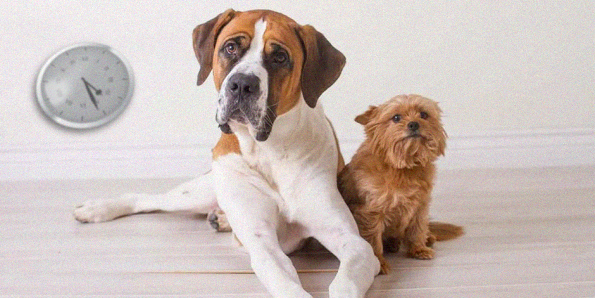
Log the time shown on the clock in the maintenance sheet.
4:26
